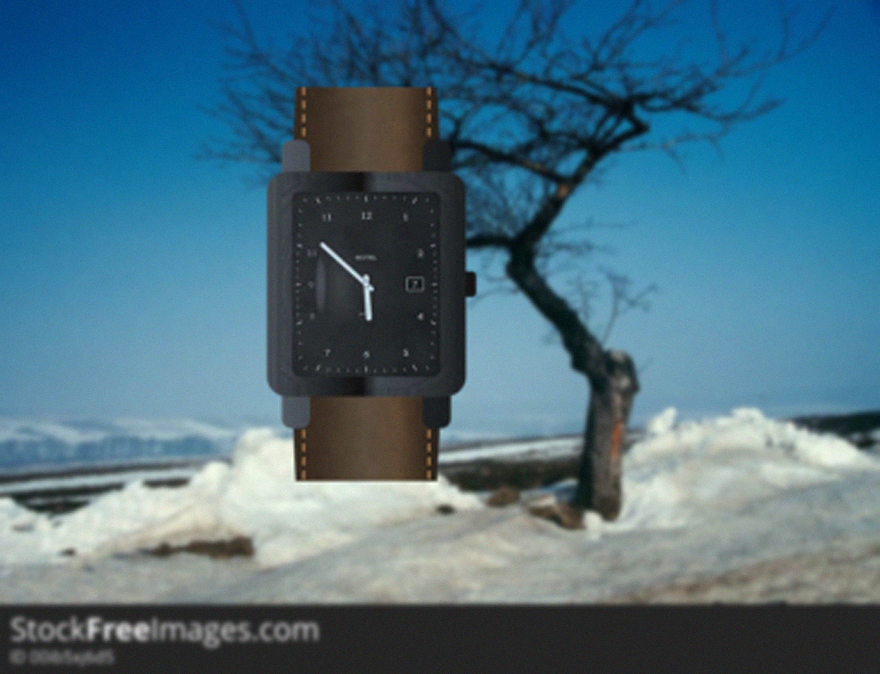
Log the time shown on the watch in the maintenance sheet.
5:52
